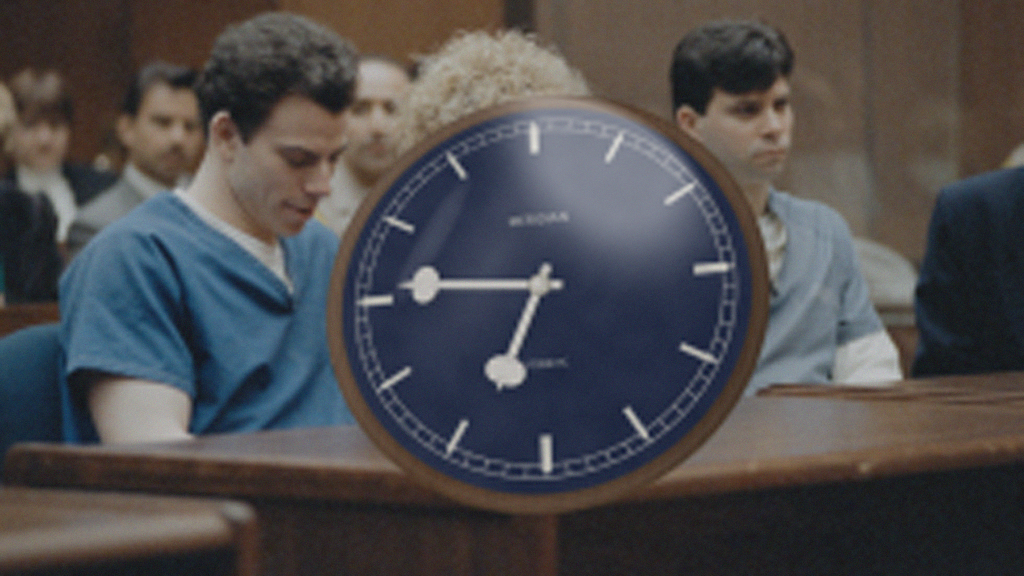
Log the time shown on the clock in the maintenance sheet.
6:46
